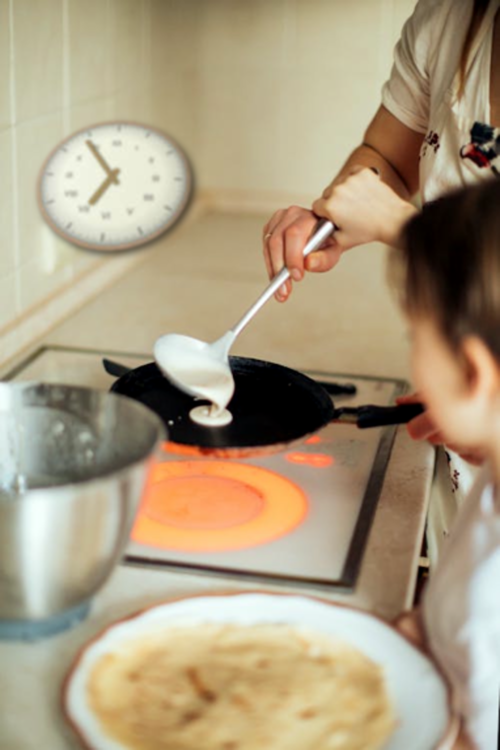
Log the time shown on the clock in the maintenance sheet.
6:54
